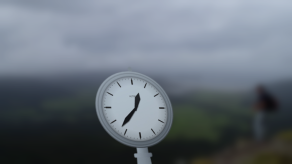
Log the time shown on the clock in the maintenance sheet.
12:37
